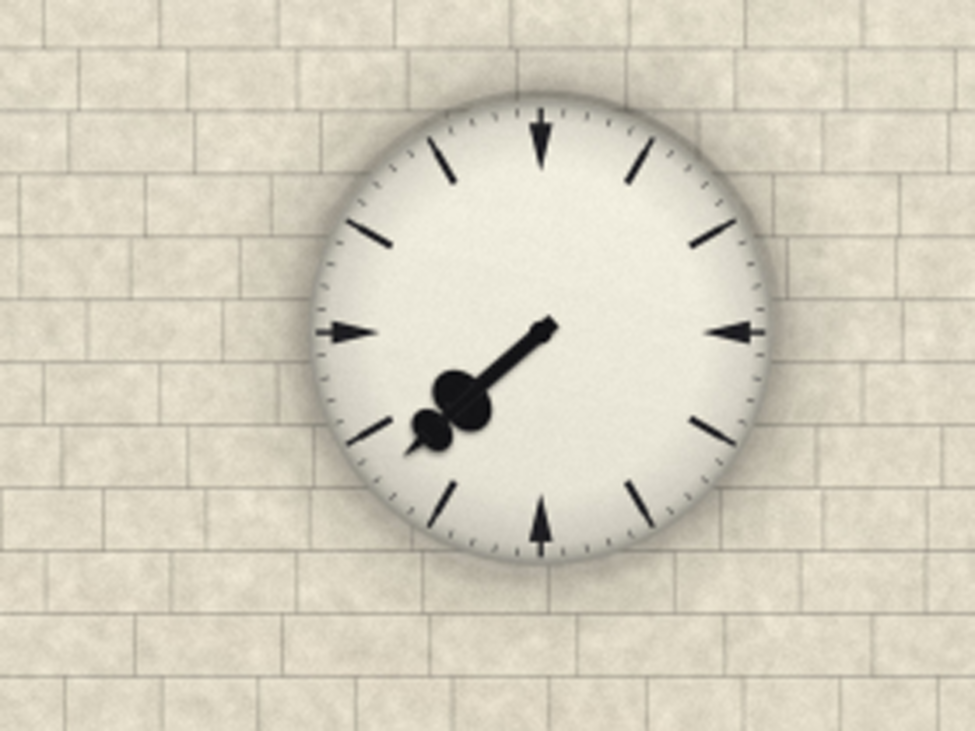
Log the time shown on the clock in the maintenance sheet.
7:38
